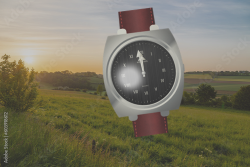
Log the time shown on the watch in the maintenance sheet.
11:59
